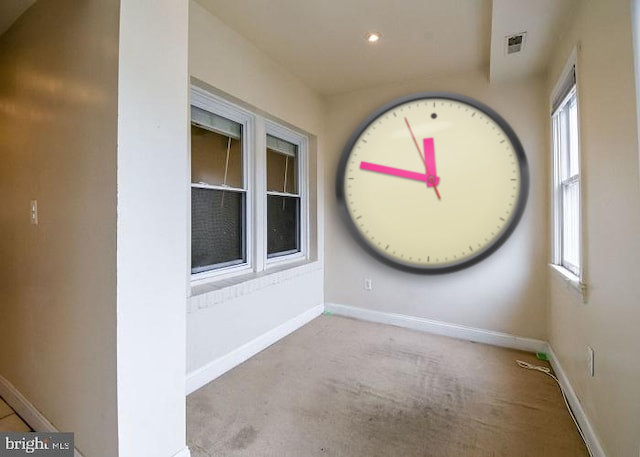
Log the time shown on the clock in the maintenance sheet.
11:46:56
